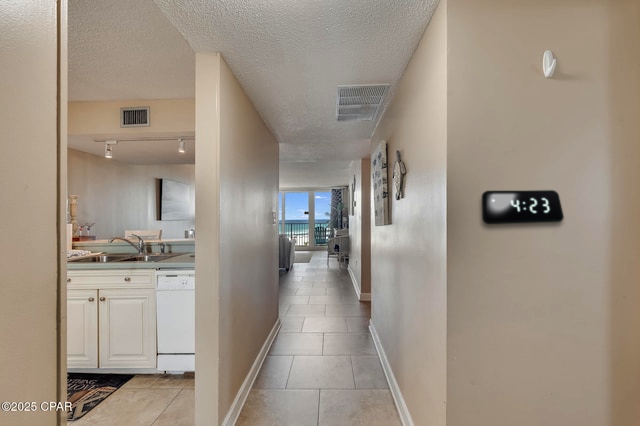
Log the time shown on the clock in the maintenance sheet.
4:23
